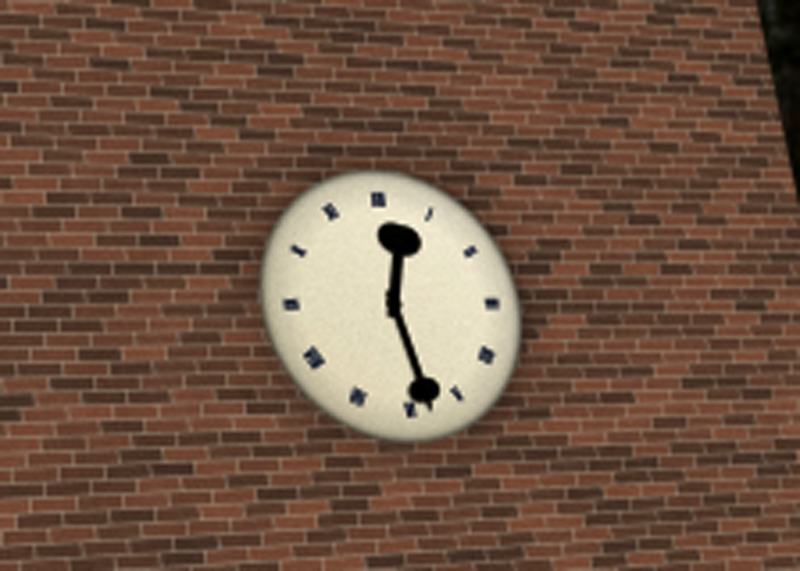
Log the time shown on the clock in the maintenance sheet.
12:28
